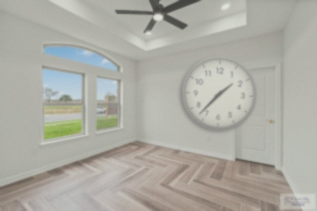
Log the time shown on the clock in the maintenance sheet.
1:37
